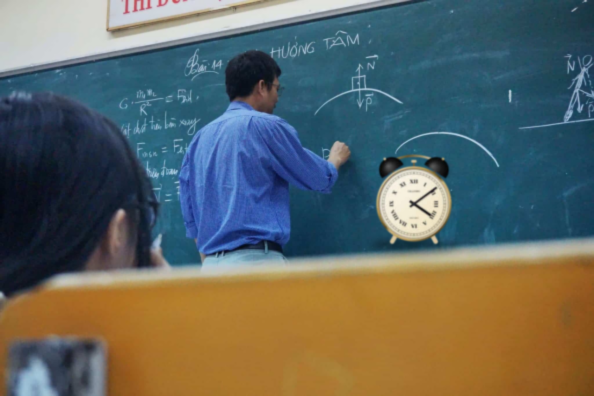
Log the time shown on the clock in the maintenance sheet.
4:09
